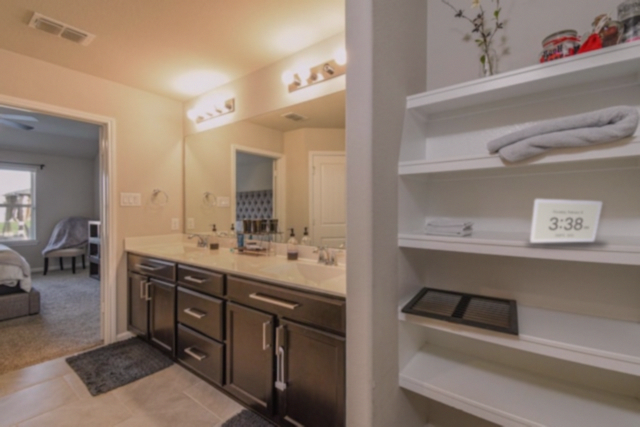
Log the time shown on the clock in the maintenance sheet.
3:38
